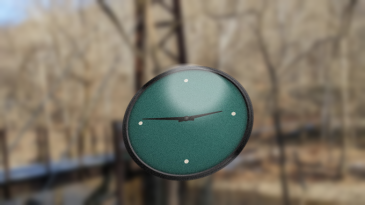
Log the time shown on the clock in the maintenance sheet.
2:46
